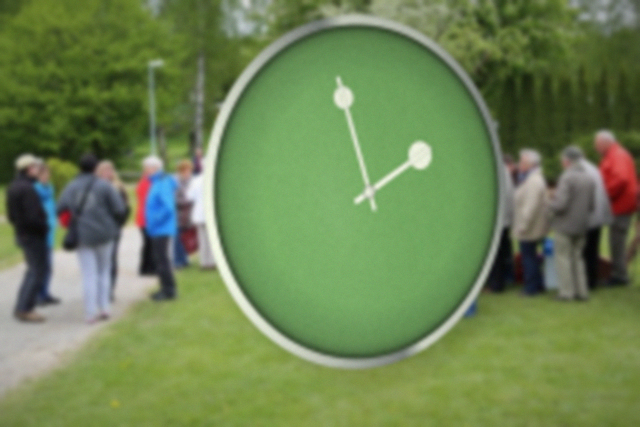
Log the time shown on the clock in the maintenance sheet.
1:57
